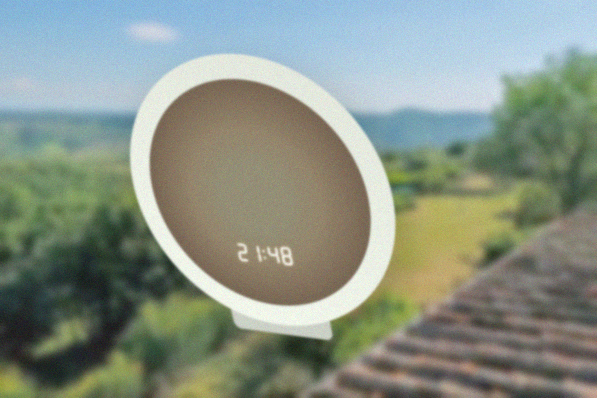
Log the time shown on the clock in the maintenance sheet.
21:48
